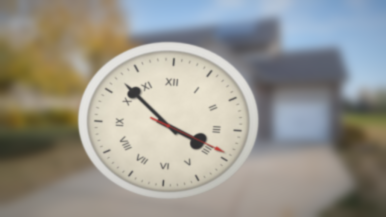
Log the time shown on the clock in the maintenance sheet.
3:52:19
